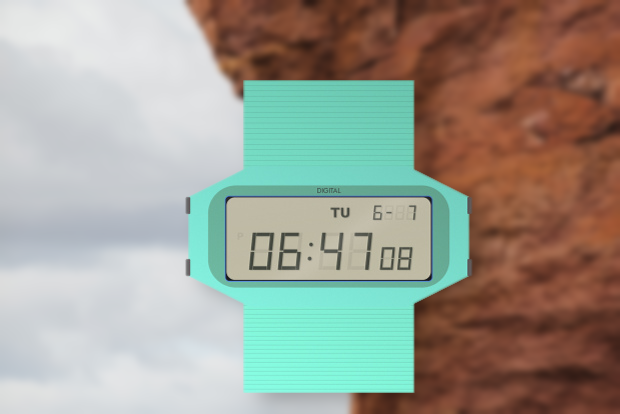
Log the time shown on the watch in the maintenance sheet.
6:47:08
